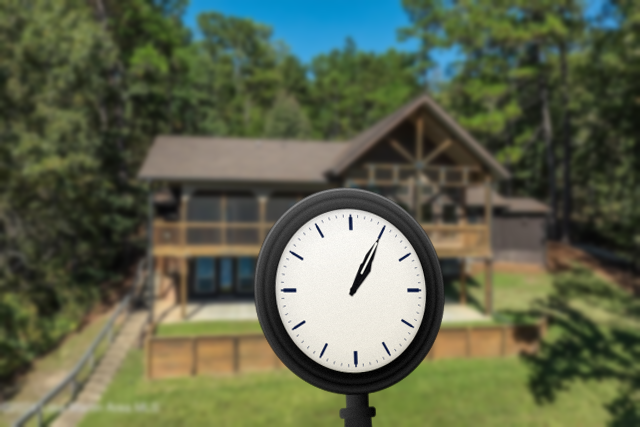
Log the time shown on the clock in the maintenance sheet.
1:05
